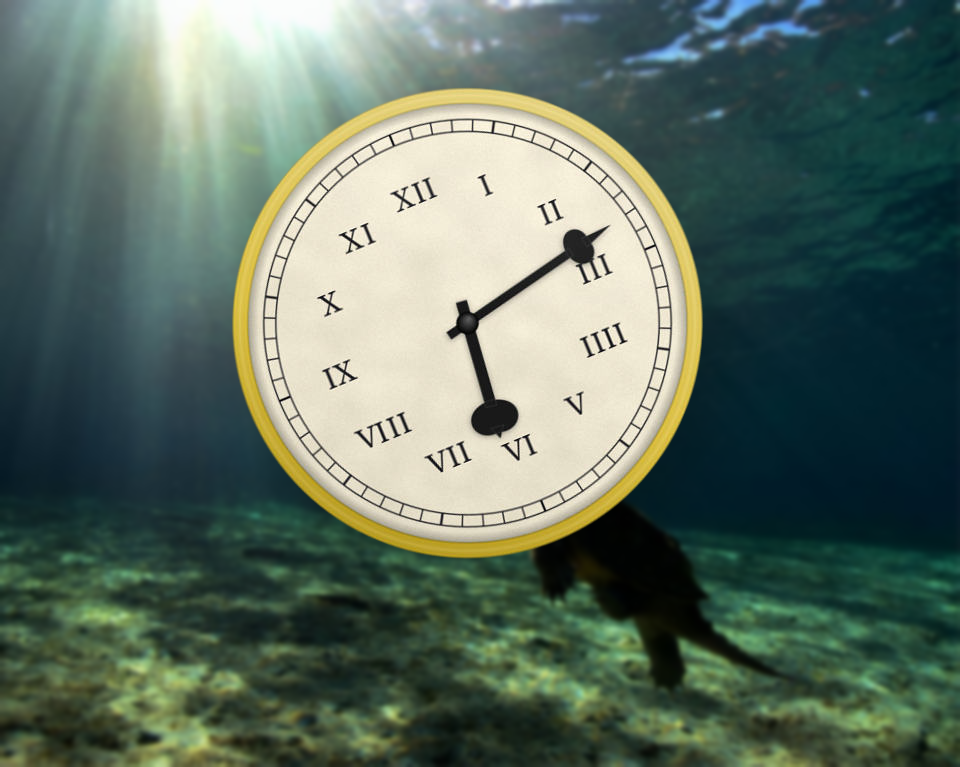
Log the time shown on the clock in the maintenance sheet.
6:13
